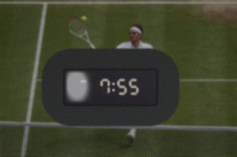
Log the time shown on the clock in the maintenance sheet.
7:55
